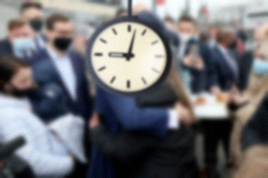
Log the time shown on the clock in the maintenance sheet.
9:02
